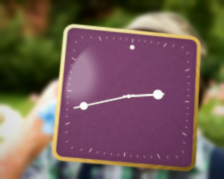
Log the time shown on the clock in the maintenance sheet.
2:42
